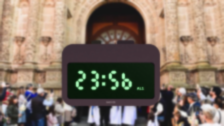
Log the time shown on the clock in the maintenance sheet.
23:56
